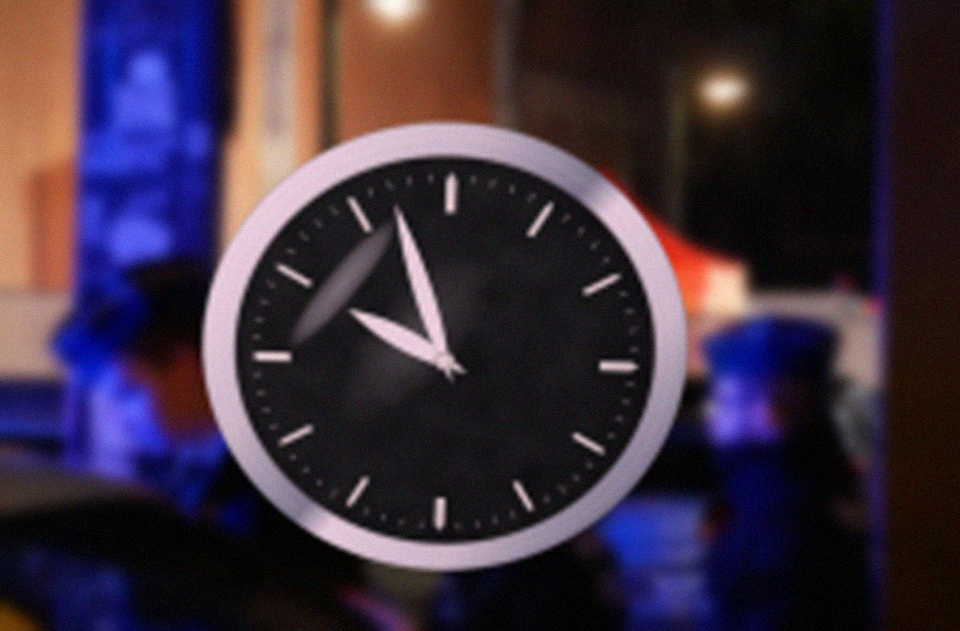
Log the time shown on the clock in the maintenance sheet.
9:57
